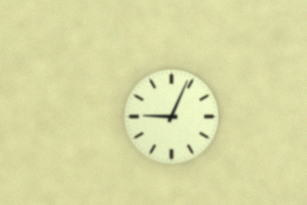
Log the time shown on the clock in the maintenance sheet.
9:04
